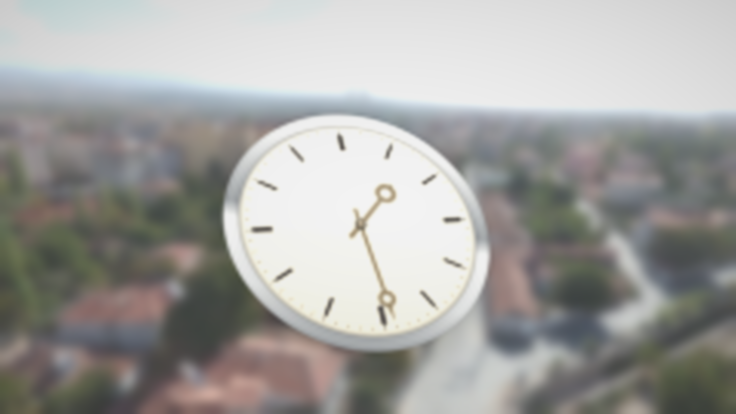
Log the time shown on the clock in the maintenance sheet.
1:29
